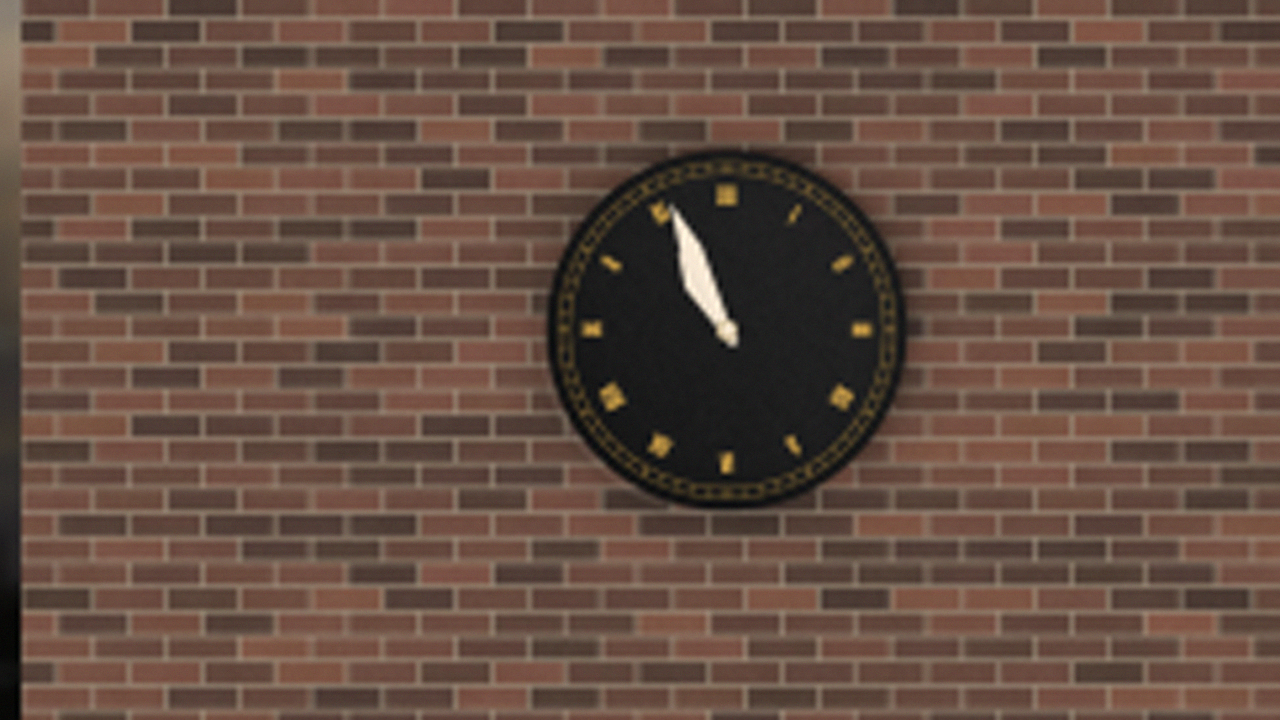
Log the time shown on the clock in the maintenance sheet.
10:56
